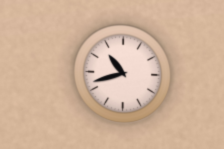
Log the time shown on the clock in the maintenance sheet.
10:42
